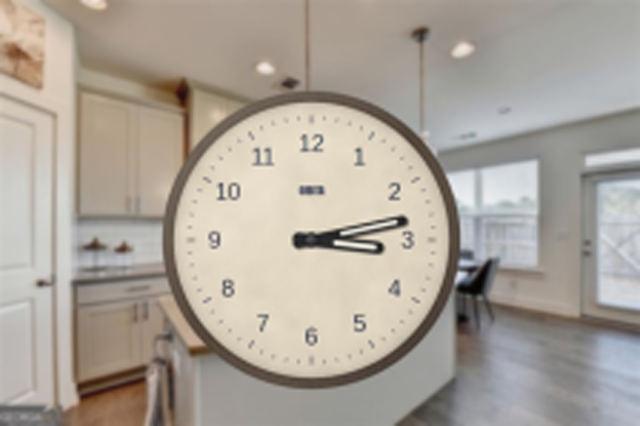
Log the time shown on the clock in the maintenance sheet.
3:13
